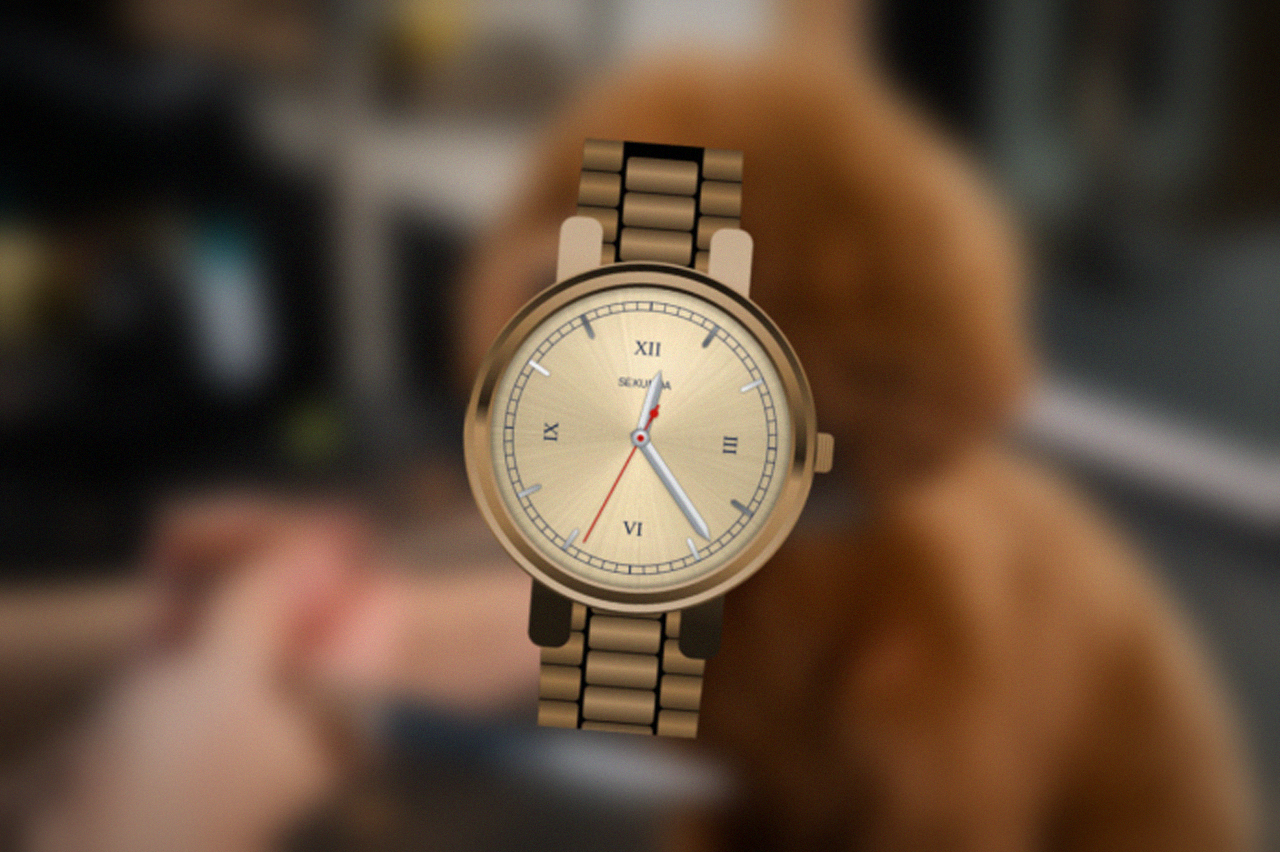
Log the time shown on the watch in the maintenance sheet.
12:23:34
